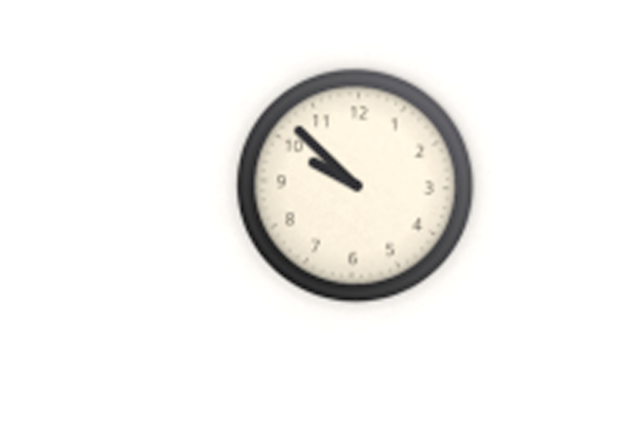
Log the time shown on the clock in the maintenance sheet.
9:52
